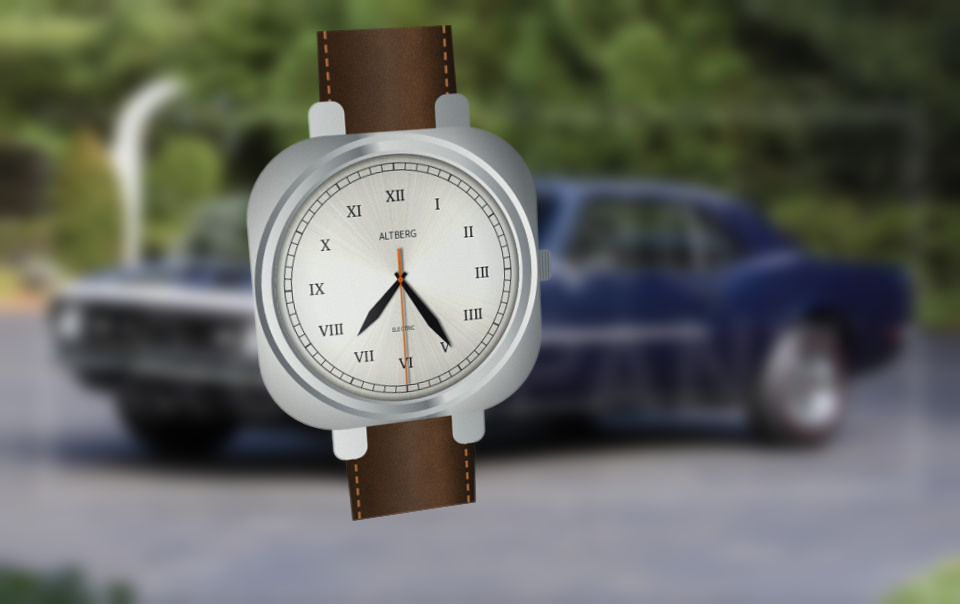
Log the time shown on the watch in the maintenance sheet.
7:24:30
